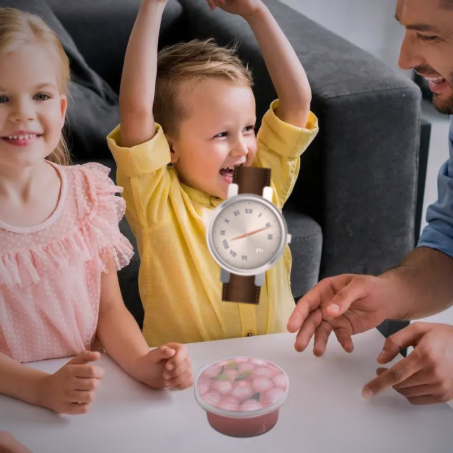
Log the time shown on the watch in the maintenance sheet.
8:11
